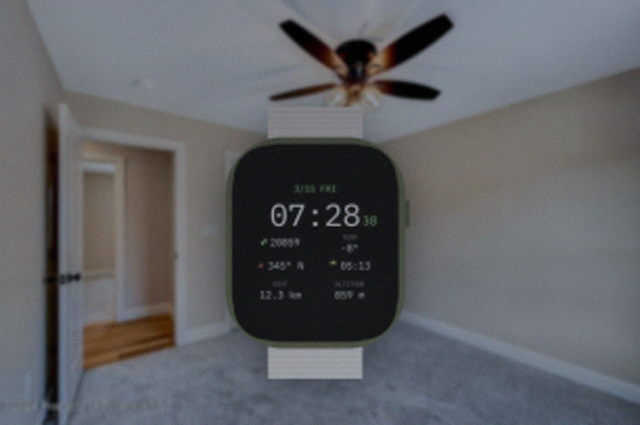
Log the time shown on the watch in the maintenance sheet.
7:28
